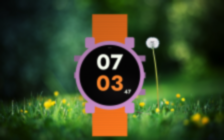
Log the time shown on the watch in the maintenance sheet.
7:03
